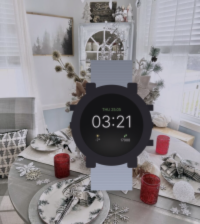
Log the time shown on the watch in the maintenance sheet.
3:21
